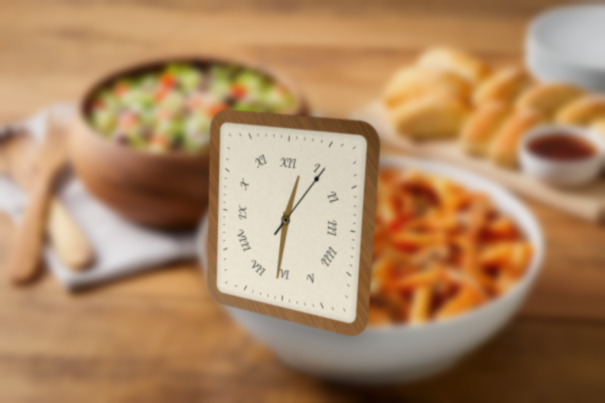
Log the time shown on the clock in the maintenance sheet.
12:31:06
